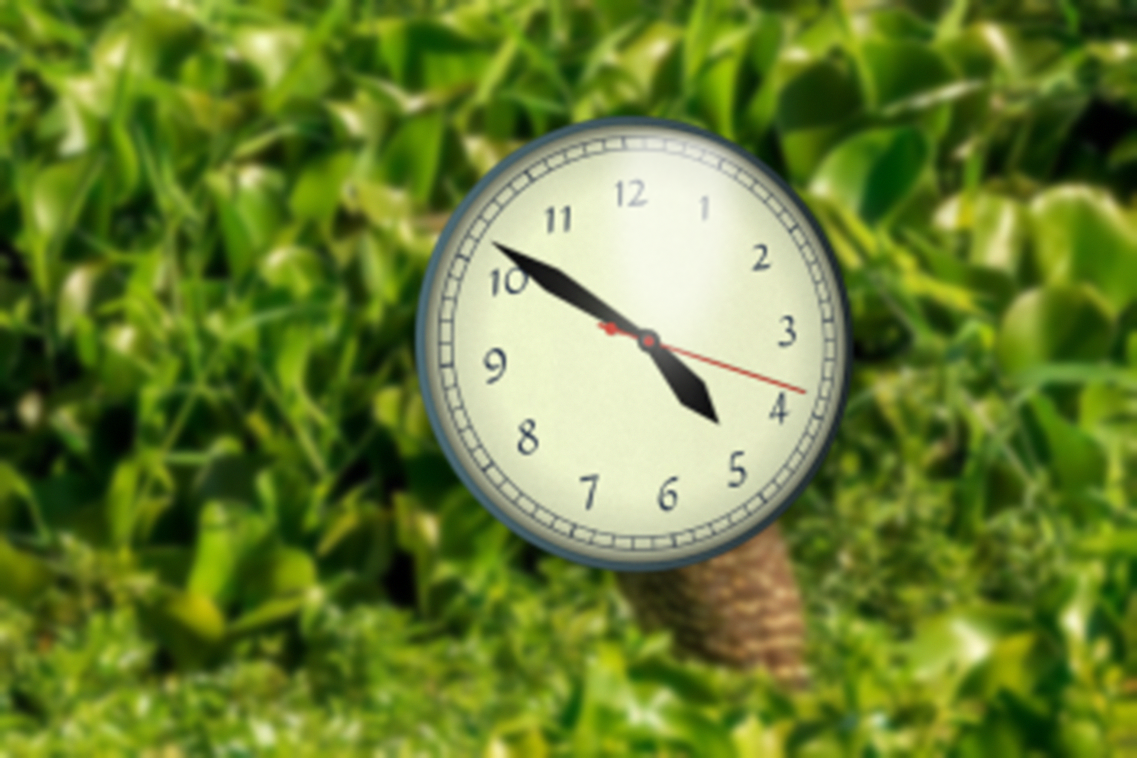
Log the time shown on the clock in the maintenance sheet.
4:51:19
